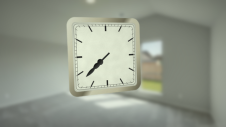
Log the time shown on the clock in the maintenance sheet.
7:38
